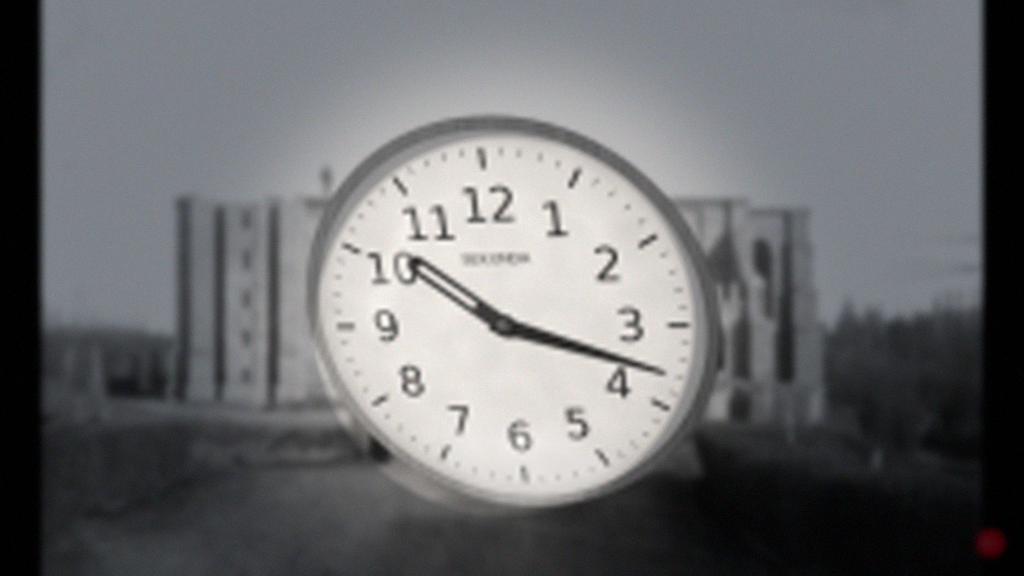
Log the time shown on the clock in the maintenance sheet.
10:18
